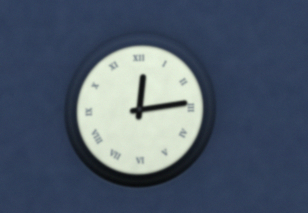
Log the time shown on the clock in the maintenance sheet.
12:14
